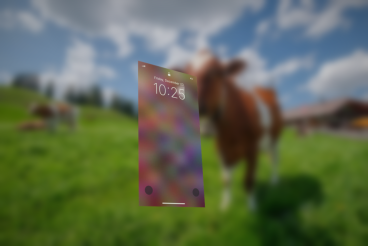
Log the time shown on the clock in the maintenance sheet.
10:25
